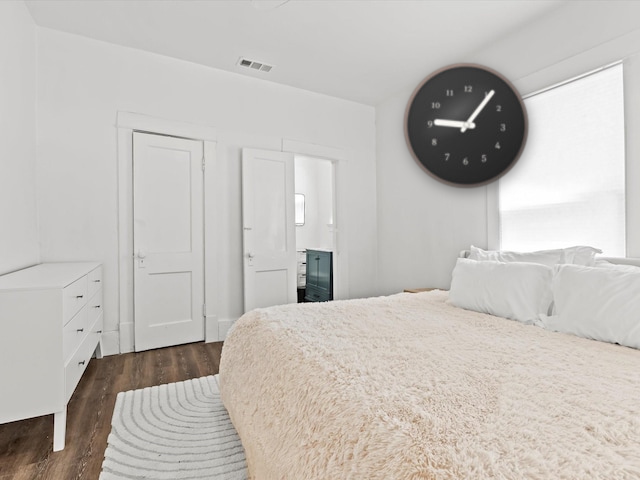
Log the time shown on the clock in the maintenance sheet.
9:06
